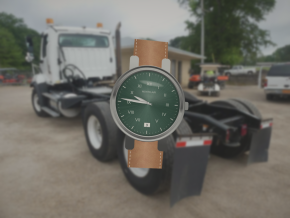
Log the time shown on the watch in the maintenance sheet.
9:46
